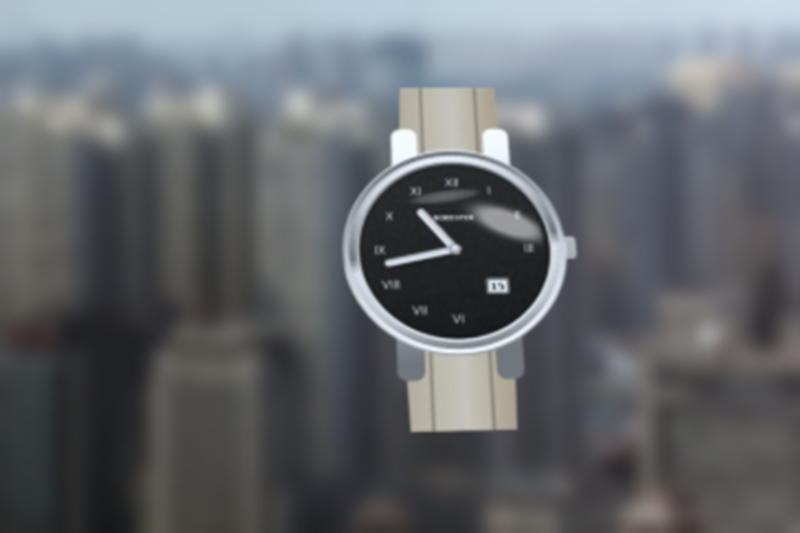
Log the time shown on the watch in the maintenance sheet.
10:43
